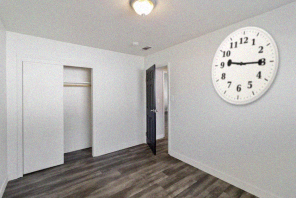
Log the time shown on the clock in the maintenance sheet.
9:15
